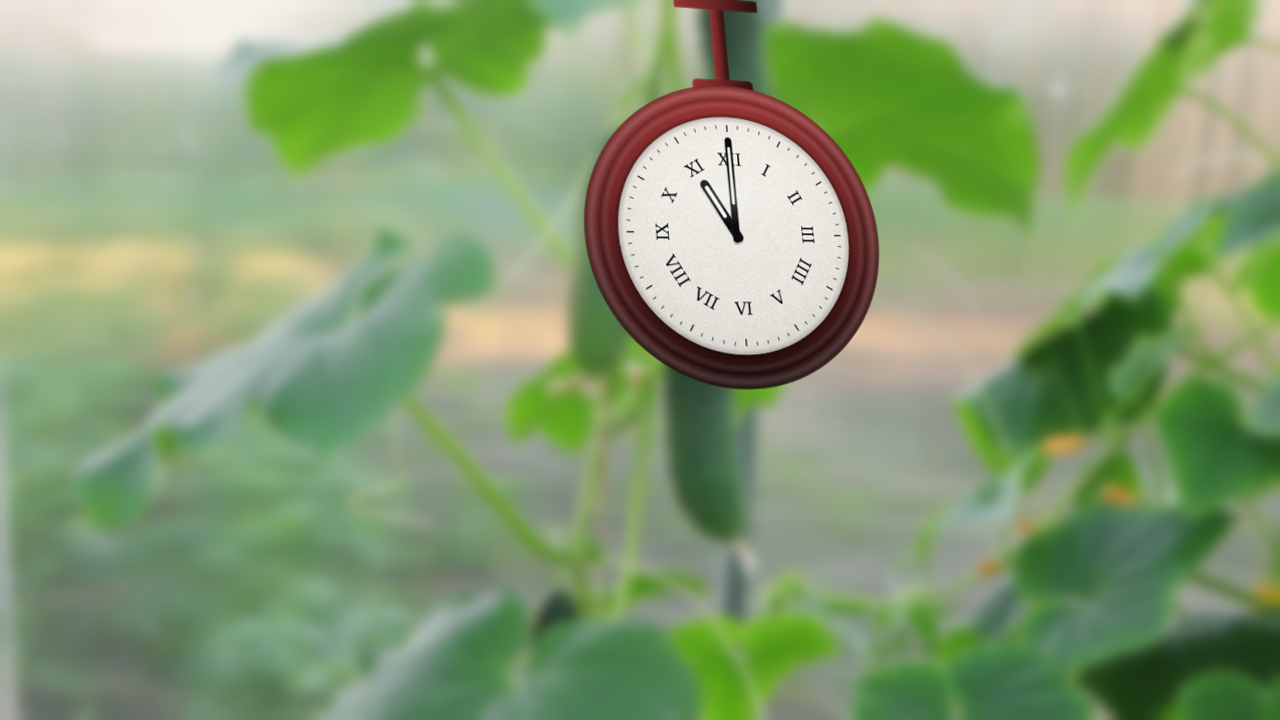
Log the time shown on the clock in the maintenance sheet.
11:00
